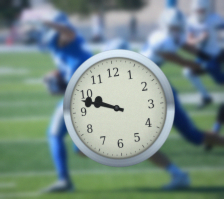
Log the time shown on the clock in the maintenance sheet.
9:48
